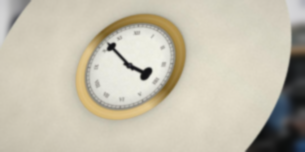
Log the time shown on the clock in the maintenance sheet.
3:52
